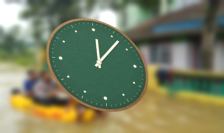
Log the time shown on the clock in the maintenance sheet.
12:07
